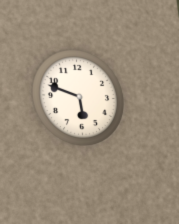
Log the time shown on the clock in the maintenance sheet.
5:48
